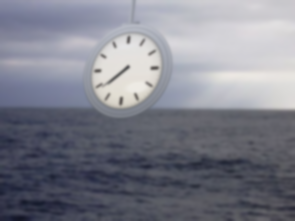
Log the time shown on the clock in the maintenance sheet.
7:39
